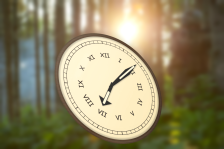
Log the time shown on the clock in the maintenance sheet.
7:09
